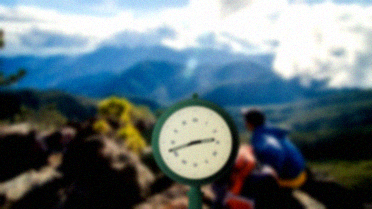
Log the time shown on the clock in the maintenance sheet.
2:42
